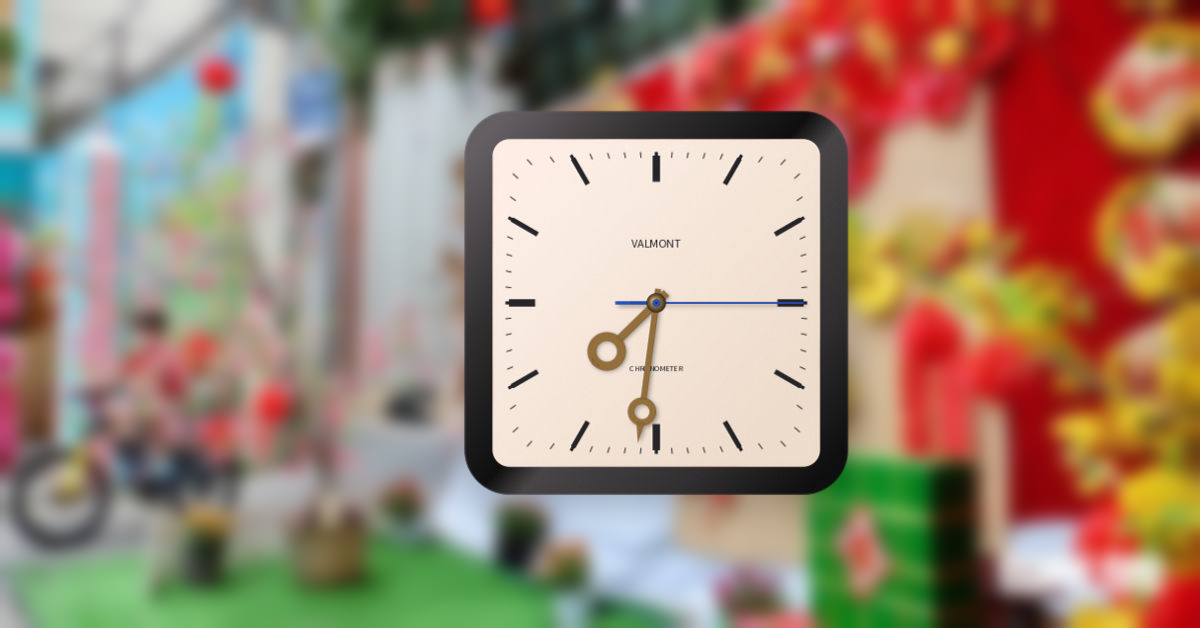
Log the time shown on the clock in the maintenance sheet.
7:31:15
